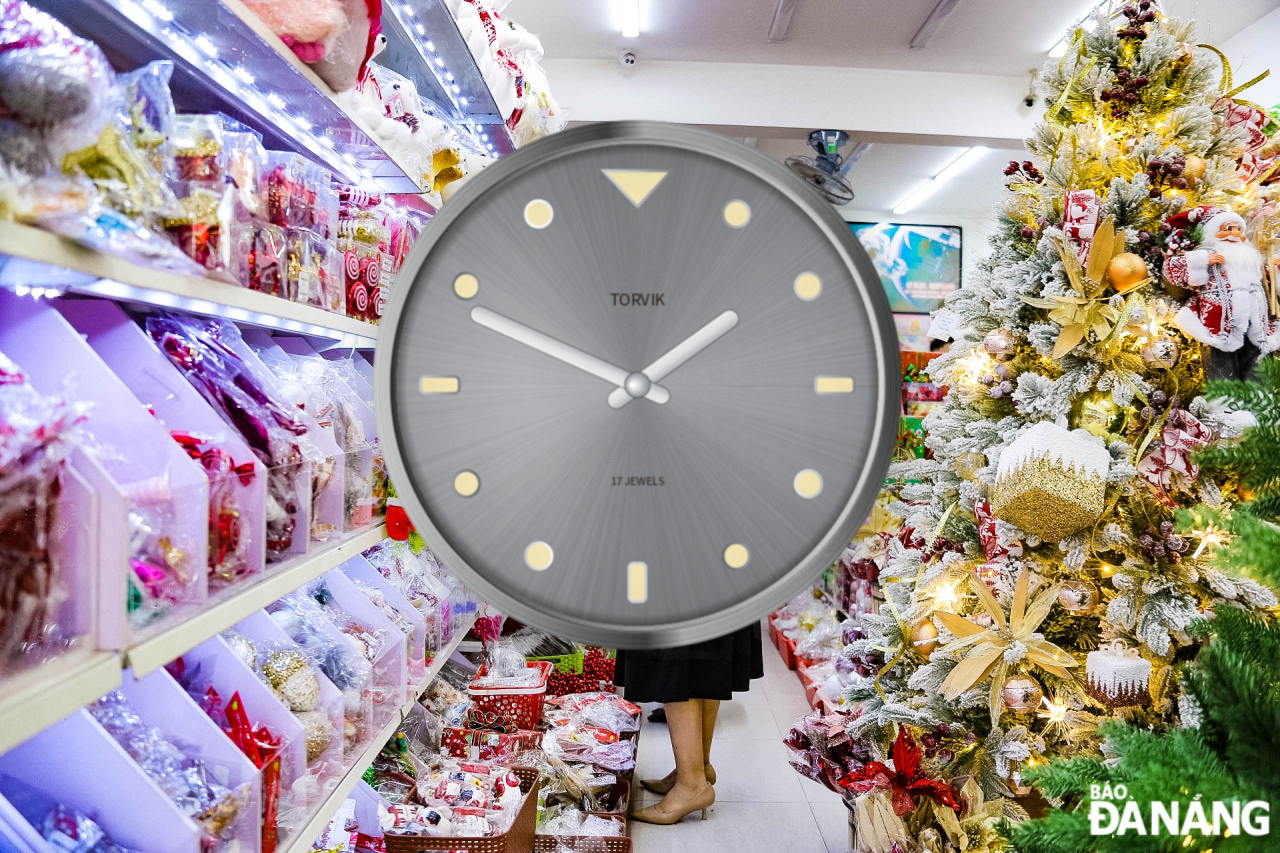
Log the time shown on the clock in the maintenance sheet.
1:49
